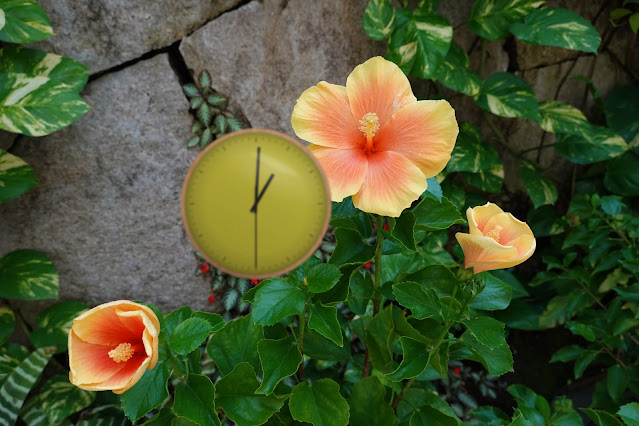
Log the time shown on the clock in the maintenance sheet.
1:00:30
